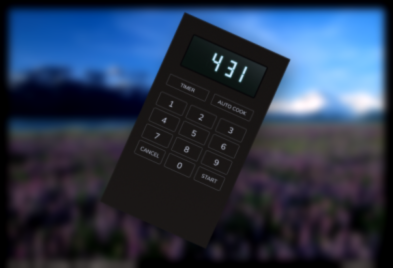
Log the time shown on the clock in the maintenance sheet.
4:31
